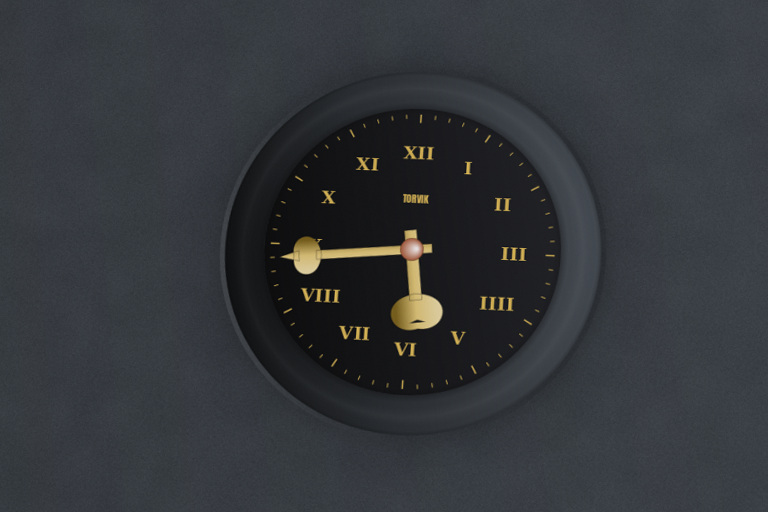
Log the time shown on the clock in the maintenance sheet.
5:44
